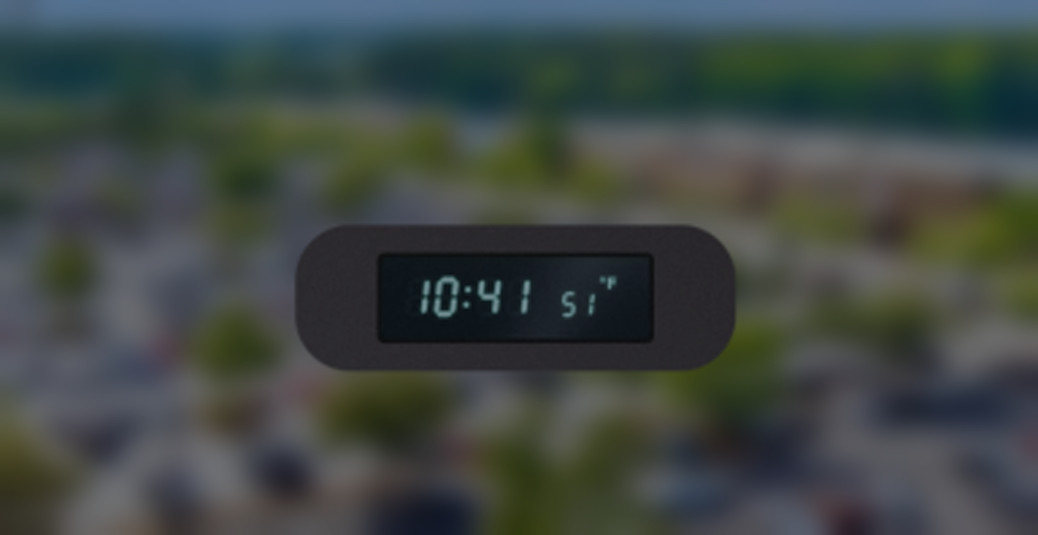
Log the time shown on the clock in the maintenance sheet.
10:41
